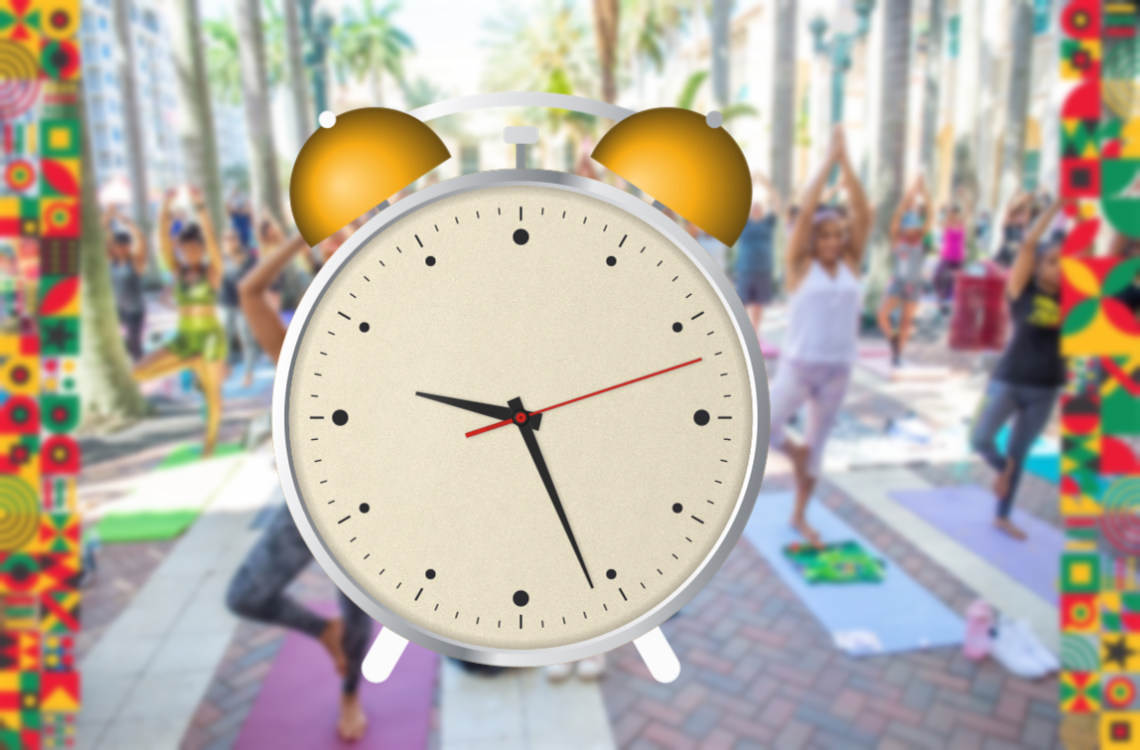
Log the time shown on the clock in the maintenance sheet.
9:26:12
